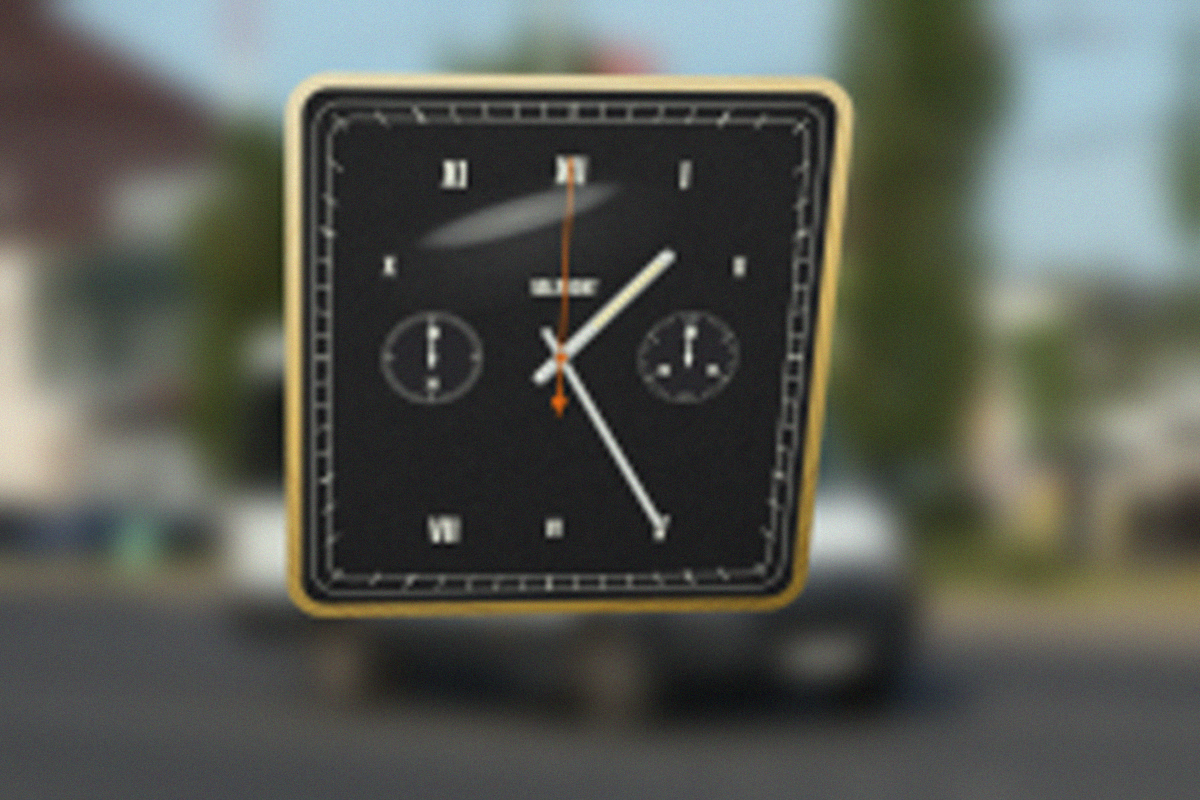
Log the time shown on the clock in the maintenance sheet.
1:25
